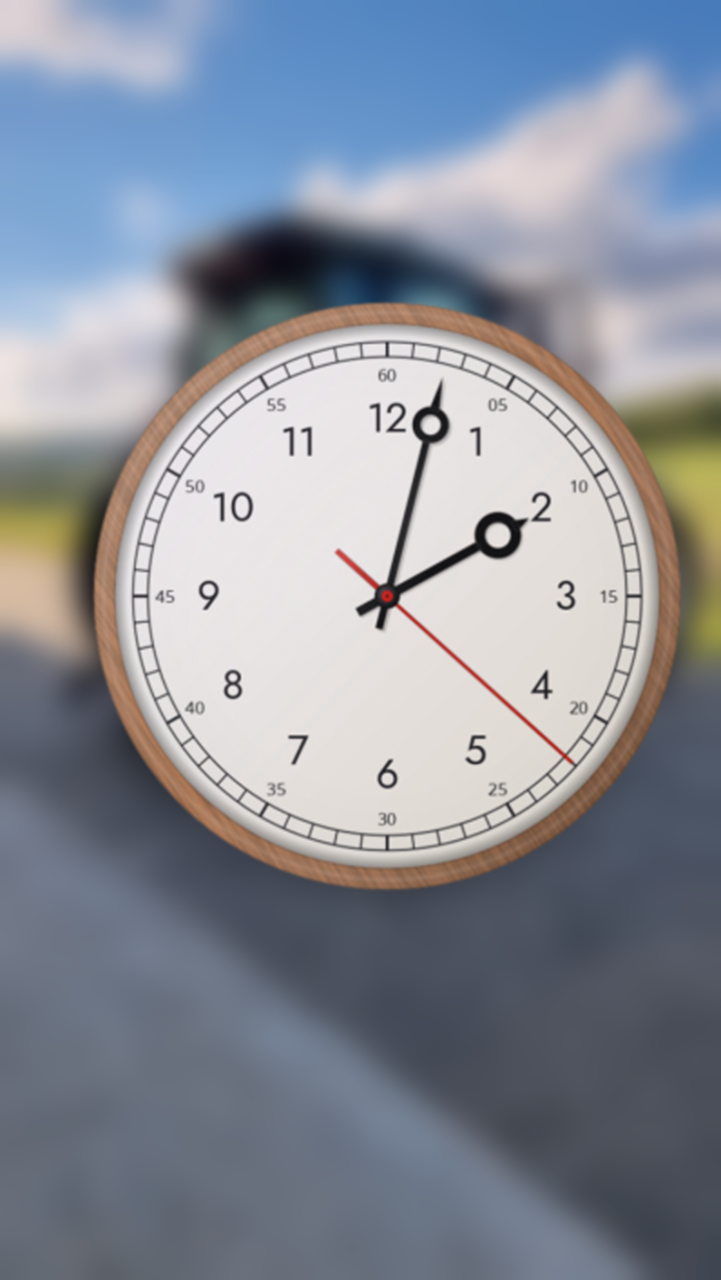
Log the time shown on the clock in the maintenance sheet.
2:02:22
